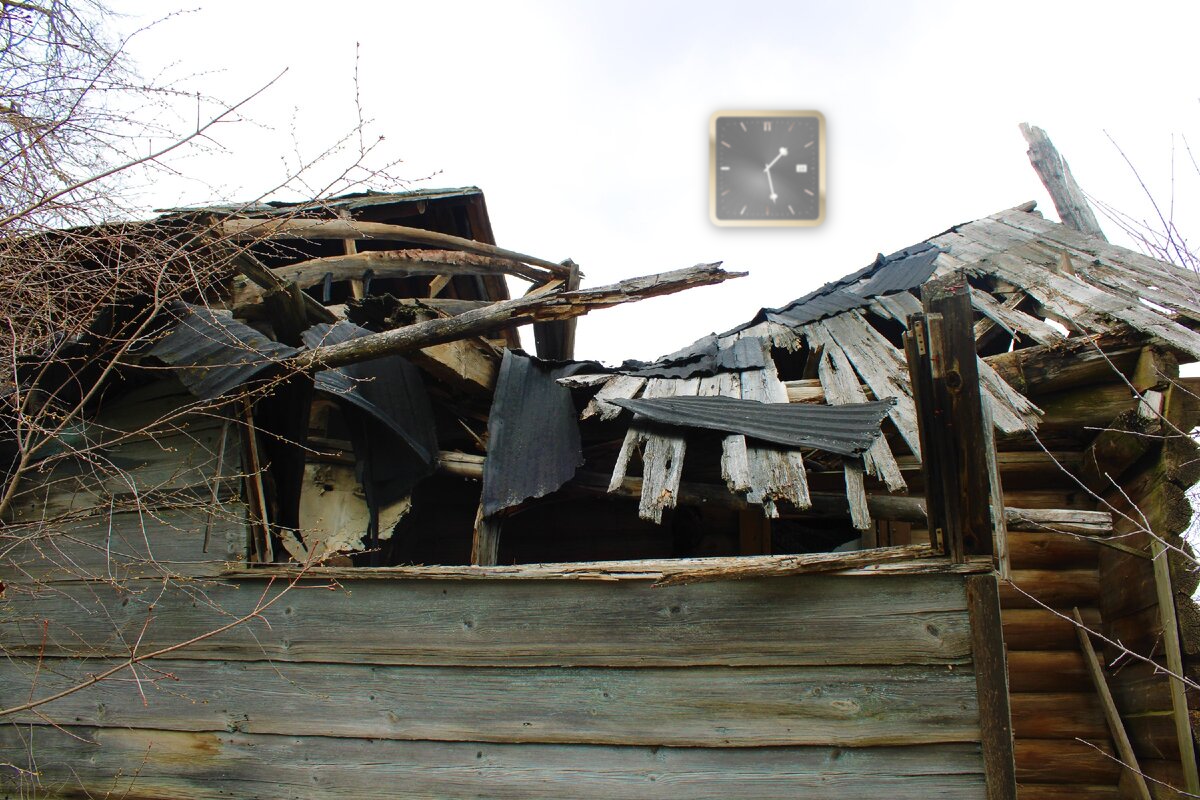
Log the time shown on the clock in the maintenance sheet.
1:28
